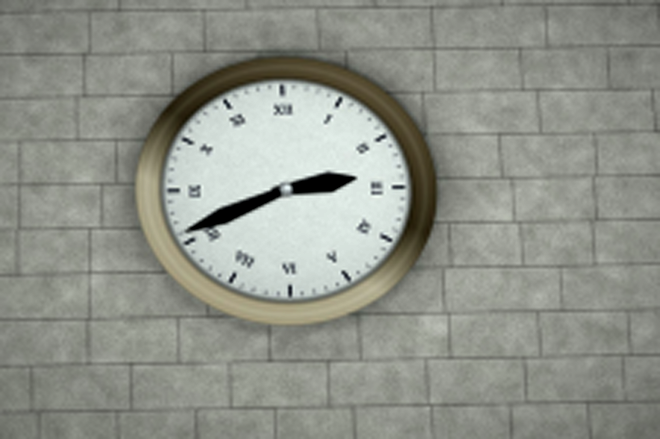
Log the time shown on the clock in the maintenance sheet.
2:41
